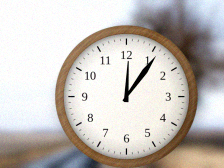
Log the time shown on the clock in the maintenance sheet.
12:06
